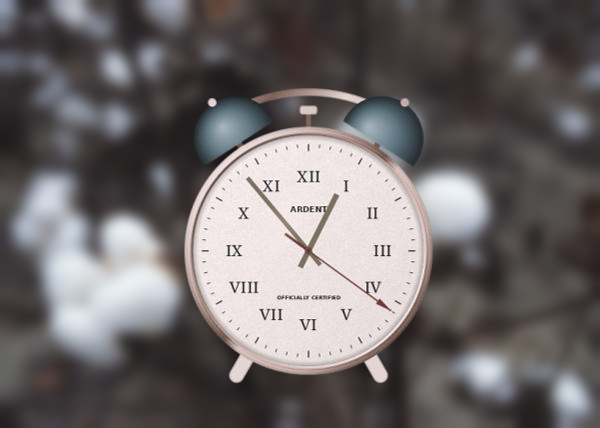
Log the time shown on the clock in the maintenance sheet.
12:53:21
